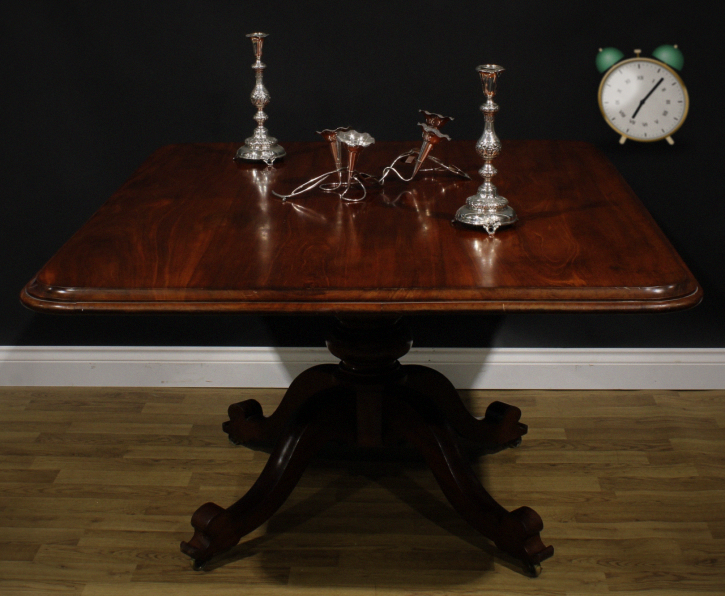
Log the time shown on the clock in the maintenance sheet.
7:07
